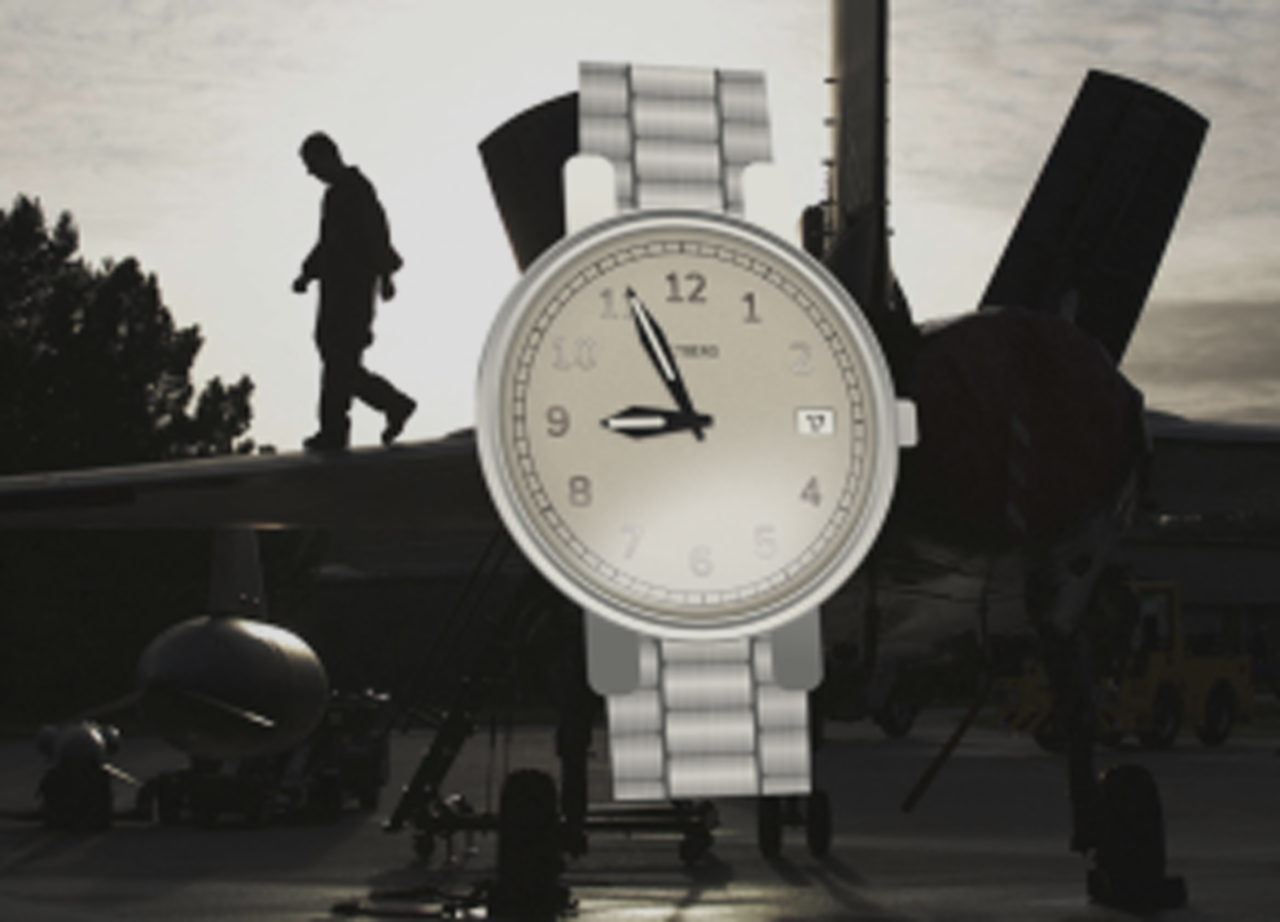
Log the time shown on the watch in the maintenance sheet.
8:56
